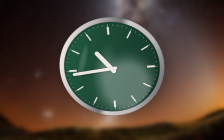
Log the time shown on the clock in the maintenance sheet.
10:44
